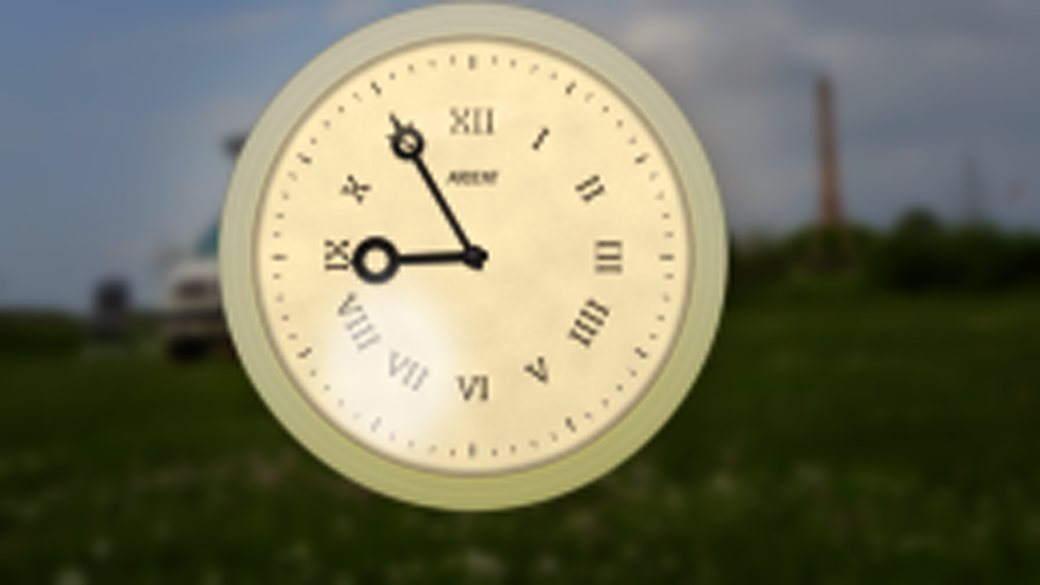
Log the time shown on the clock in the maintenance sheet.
8:55
